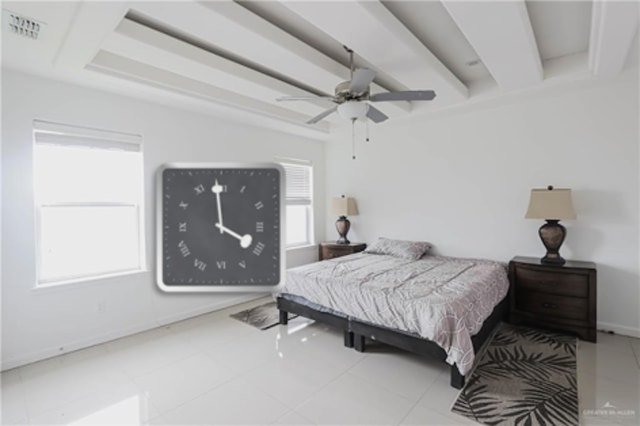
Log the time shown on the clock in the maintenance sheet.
3:59
